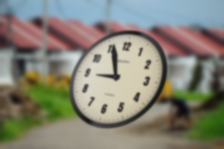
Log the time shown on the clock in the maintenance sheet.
8:56
